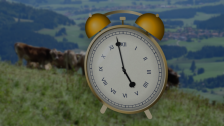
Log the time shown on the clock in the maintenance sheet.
4:58
